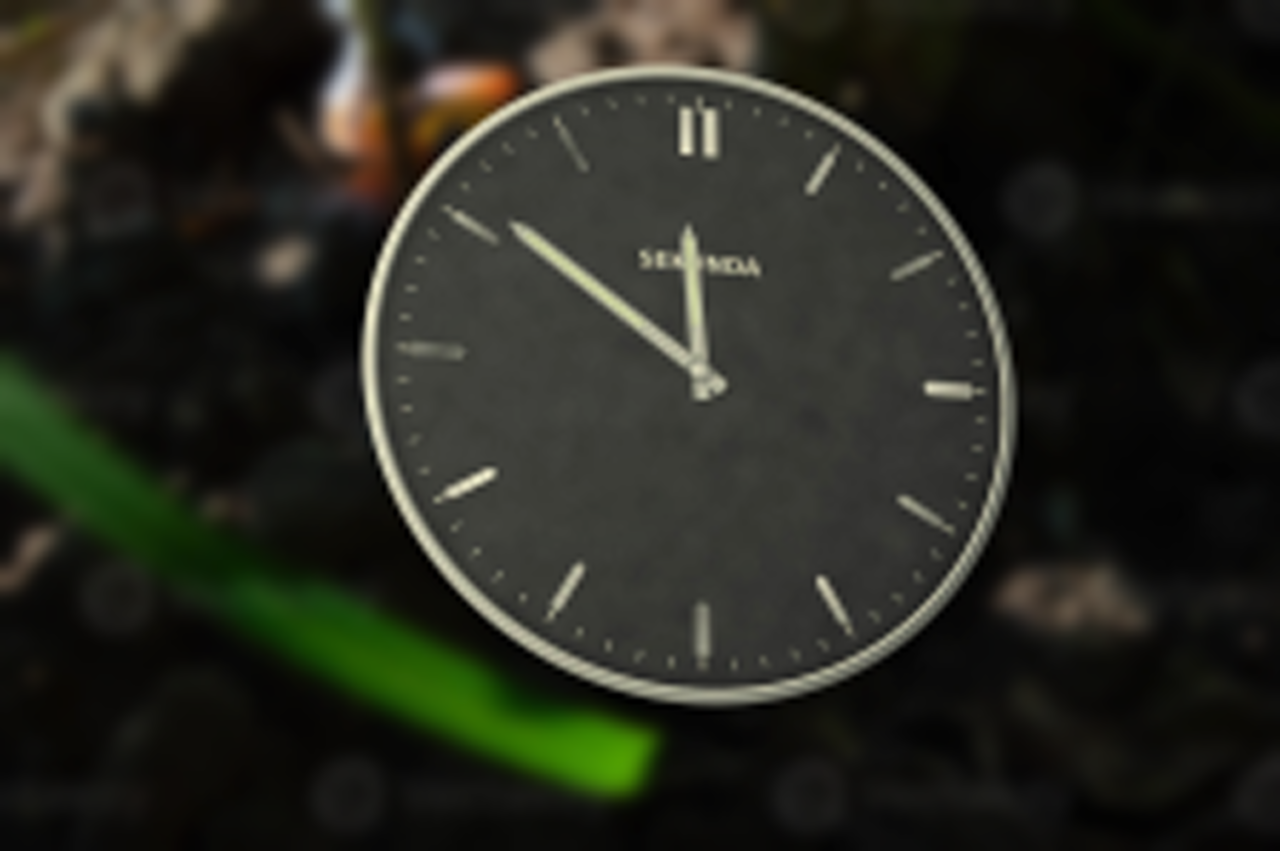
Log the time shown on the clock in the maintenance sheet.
11:51
